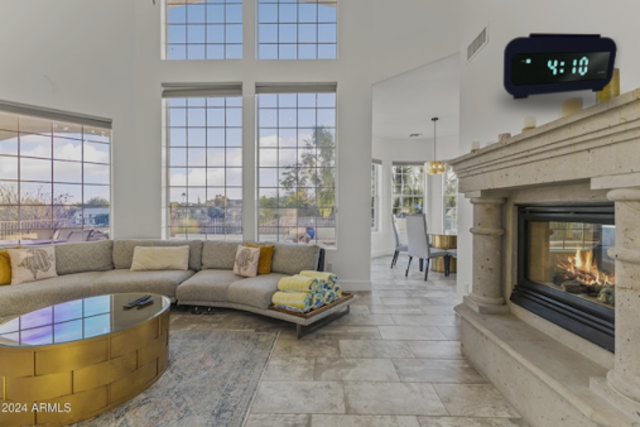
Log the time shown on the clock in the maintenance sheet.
4:10
